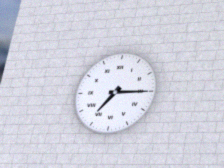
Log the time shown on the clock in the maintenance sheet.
7:15
